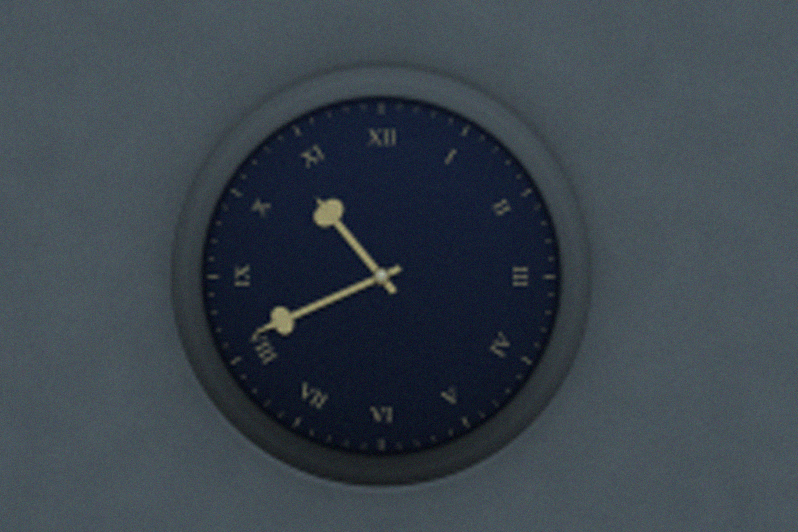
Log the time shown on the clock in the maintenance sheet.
10:41
